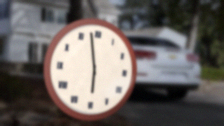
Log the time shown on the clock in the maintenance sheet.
5:58
